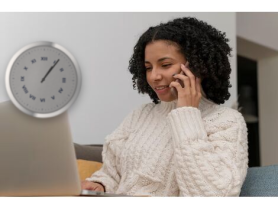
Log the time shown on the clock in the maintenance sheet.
1:06
